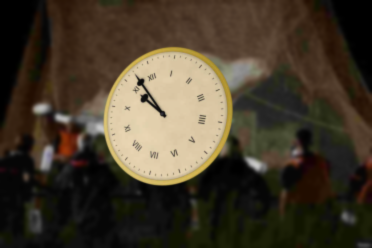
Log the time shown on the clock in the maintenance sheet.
10:57
